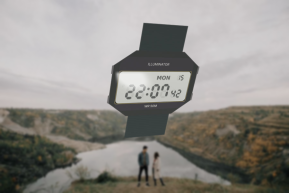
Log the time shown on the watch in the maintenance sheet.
22:07:42
